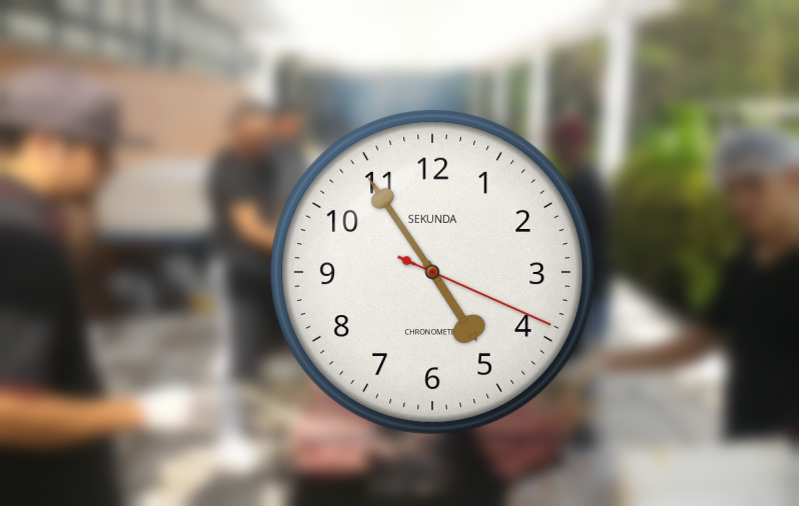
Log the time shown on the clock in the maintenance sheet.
4:54:19
